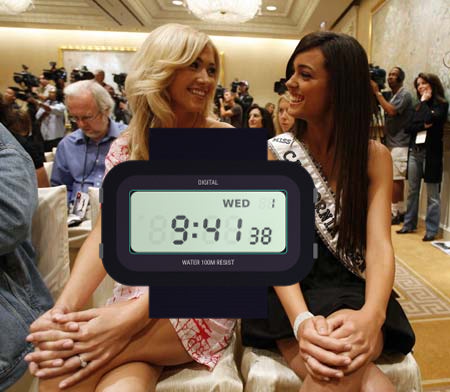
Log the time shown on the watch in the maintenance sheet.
9:41:38
